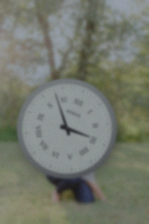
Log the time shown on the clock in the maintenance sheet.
2:53
